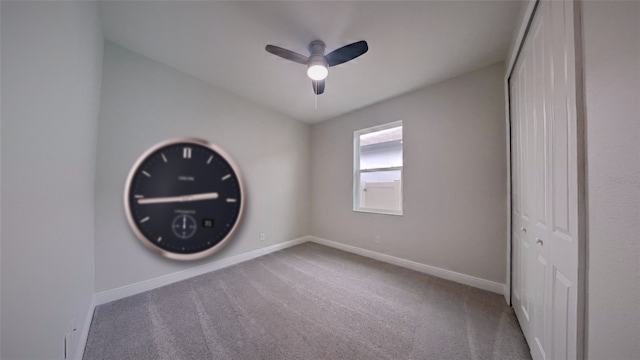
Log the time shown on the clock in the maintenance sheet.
2:44
